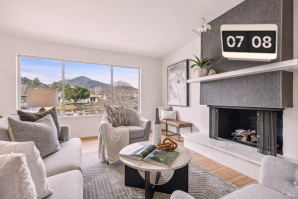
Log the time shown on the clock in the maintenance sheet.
7:08
